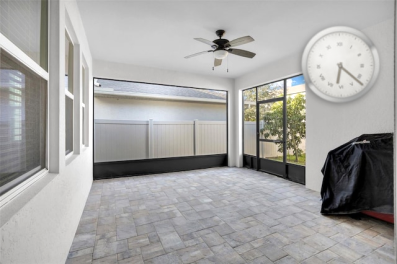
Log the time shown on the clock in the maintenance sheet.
6:22
